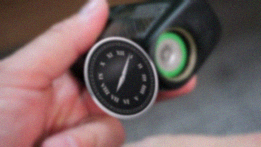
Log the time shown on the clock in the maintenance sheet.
7:04
